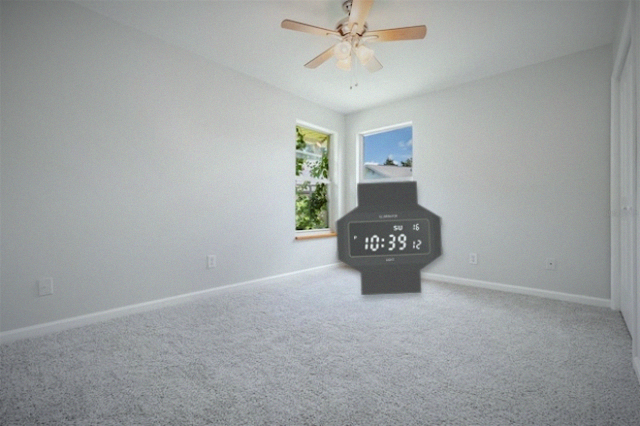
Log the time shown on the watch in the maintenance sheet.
10:39:12
